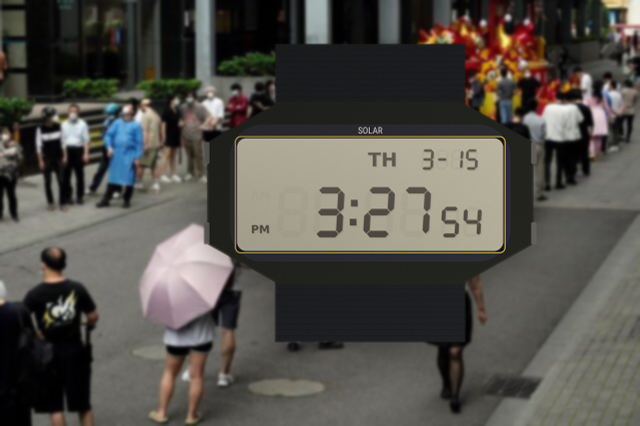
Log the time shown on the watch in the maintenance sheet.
3:27:54
